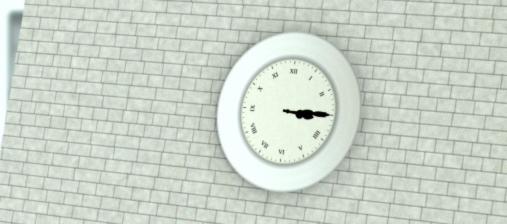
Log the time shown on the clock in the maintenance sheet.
3:15
